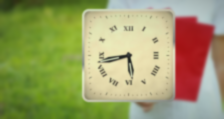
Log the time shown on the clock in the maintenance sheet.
5:43
